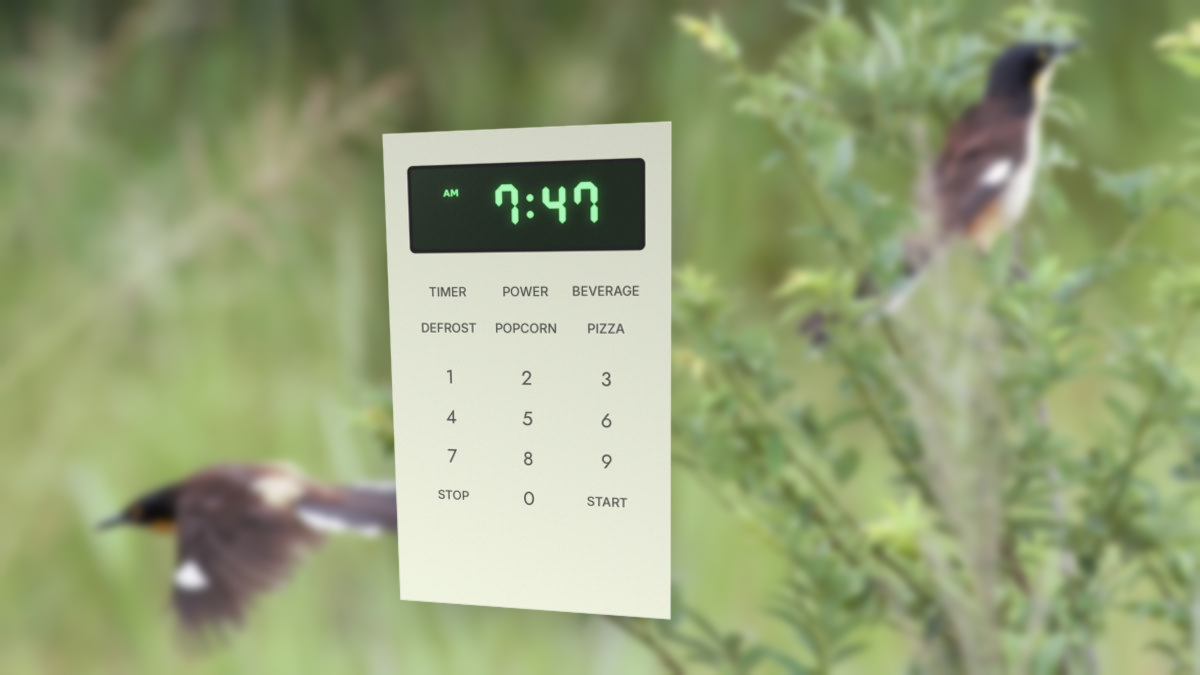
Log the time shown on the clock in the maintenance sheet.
7:47
